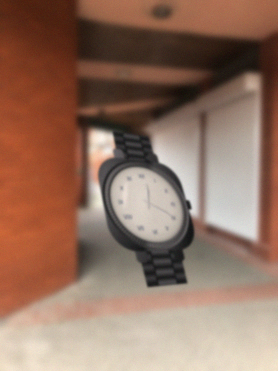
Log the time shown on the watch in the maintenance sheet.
12:20
